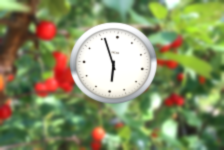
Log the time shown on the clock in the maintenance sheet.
5:56
